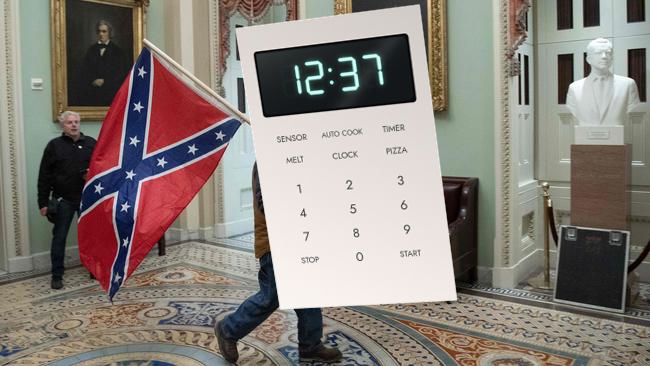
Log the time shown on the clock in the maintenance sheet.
12:37
